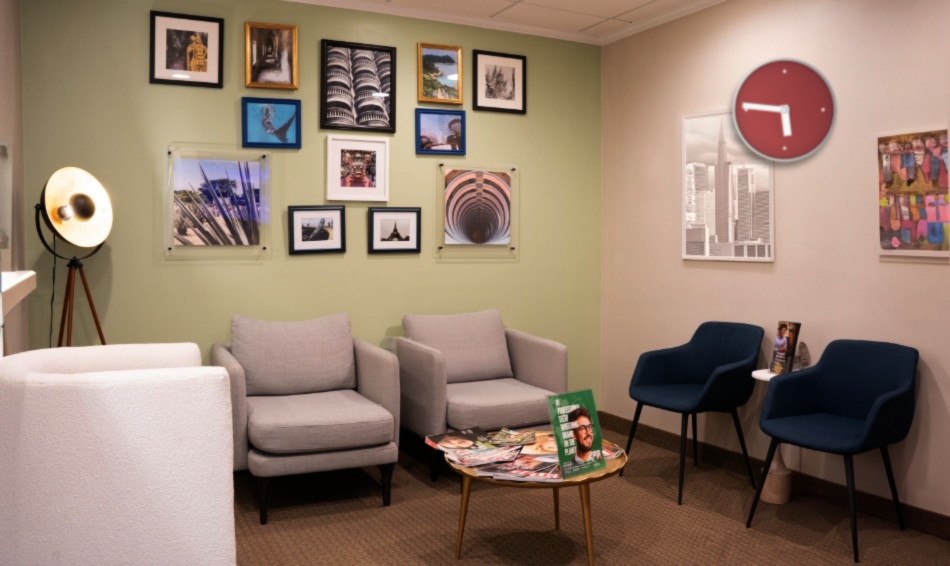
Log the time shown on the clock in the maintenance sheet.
5:46
